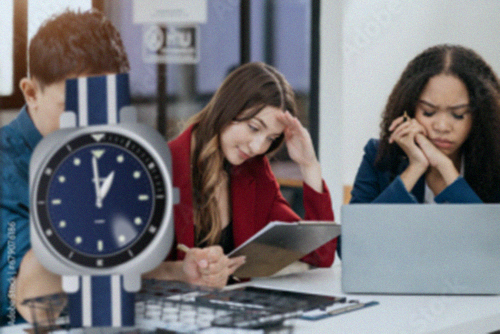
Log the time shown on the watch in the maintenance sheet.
12:59
